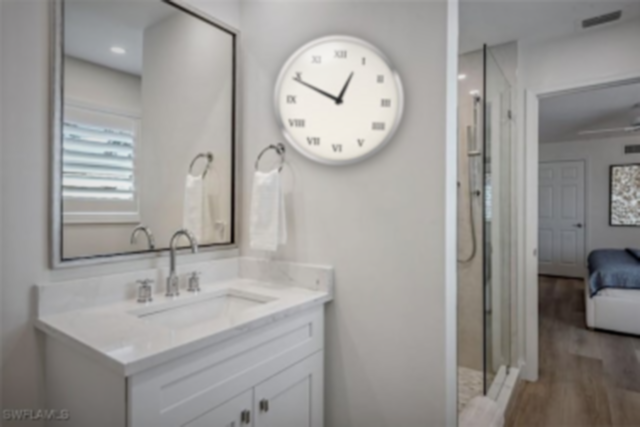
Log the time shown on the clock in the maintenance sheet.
12:49
